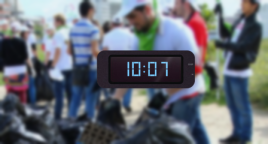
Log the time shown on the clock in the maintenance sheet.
10:07
